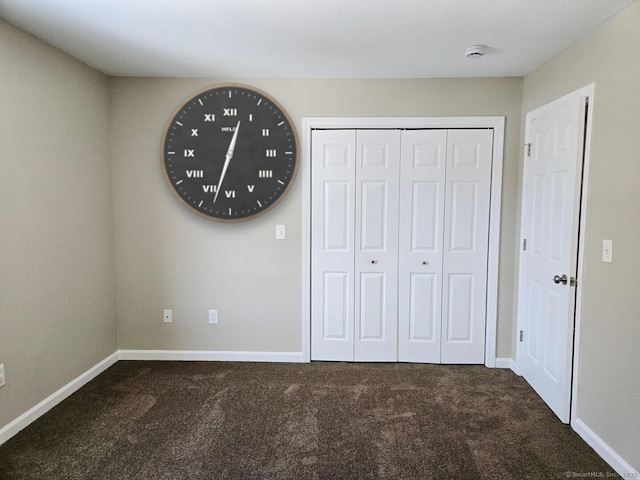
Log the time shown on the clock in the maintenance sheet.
12:33
